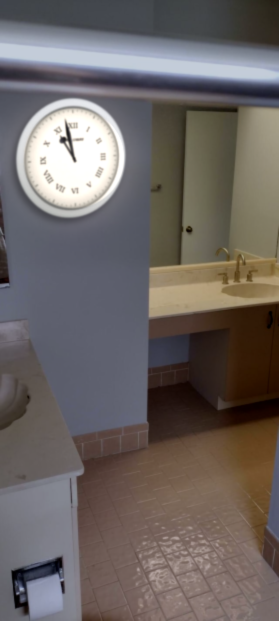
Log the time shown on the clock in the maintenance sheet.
10:58
